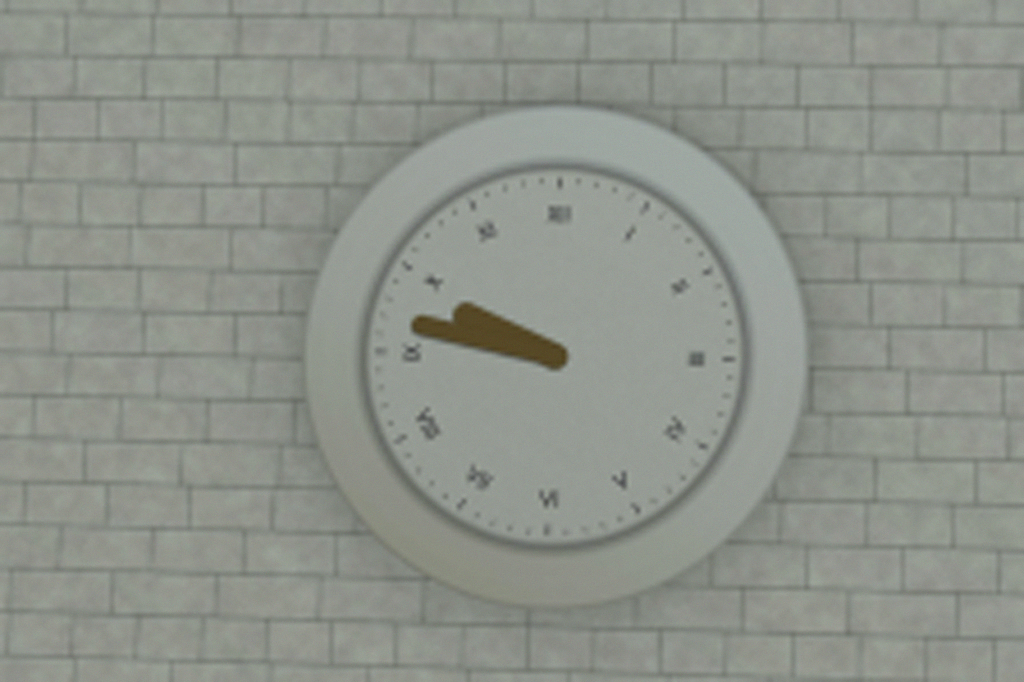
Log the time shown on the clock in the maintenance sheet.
9:47
